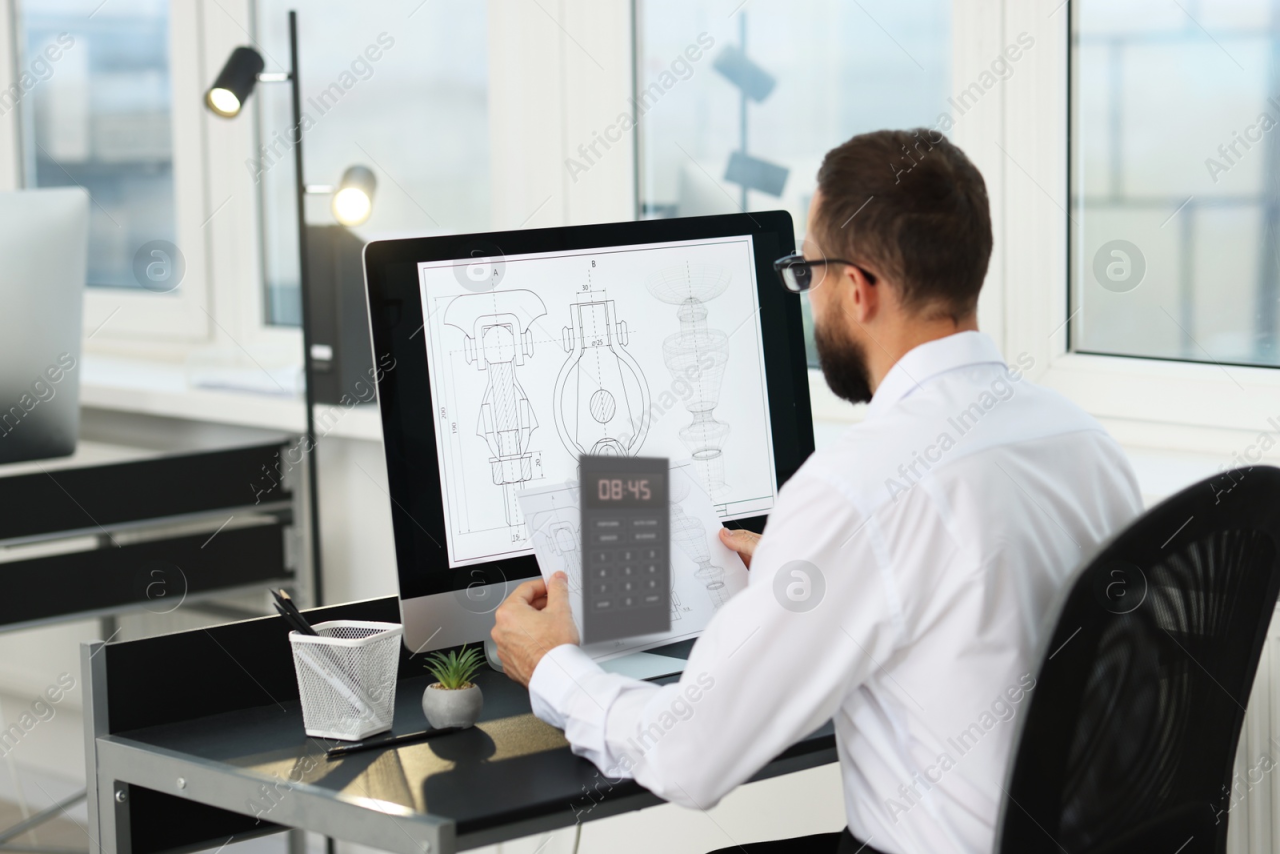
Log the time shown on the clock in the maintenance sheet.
8:45
